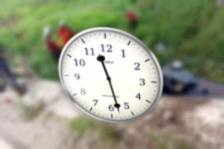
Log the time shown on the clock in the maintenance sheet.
11:28
